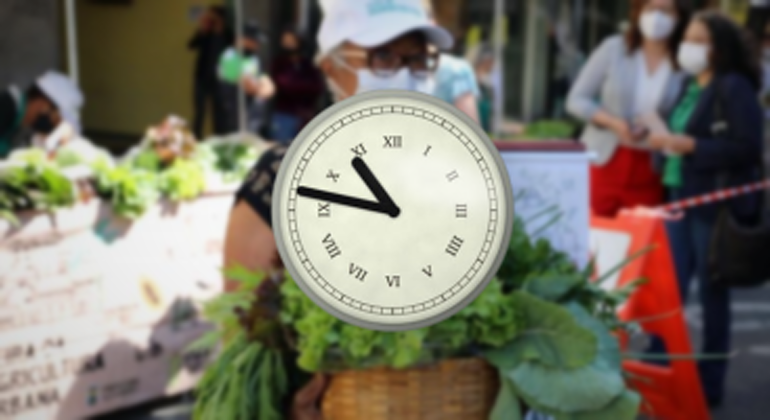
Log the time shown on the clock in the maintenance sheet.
10:47
